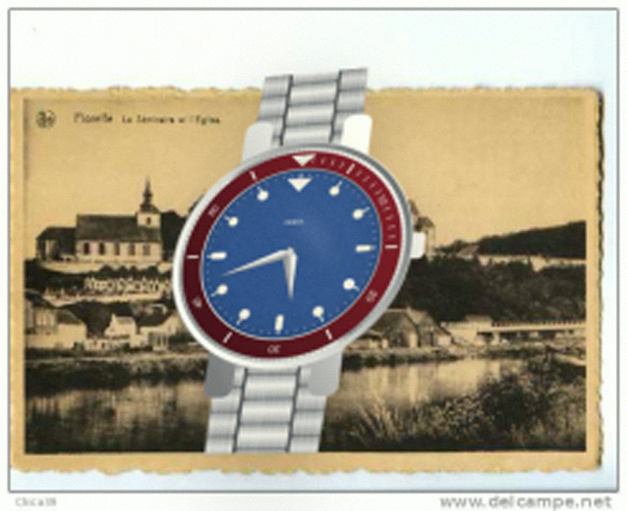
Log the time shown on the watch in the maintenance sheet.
5:42
